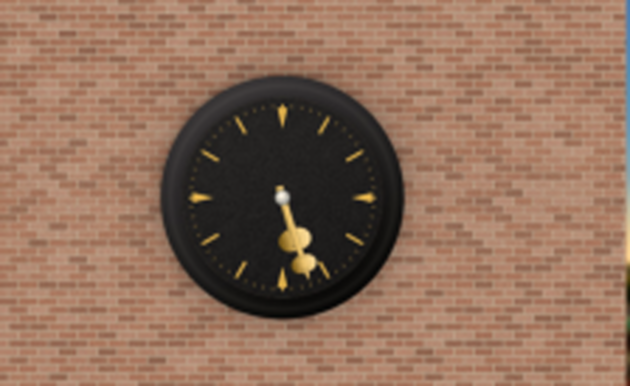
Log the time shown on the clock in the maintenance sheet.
5:27
